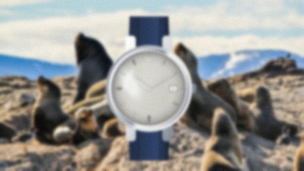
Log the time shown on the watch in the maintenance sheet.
10:10
